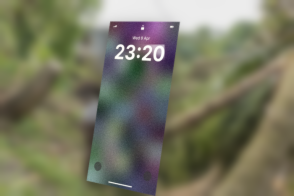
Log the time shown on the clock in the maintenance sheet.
23:20
